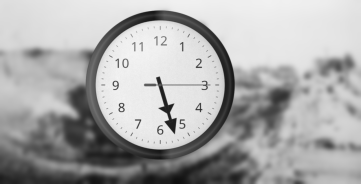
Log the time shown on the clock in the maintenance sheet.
5:27:15
